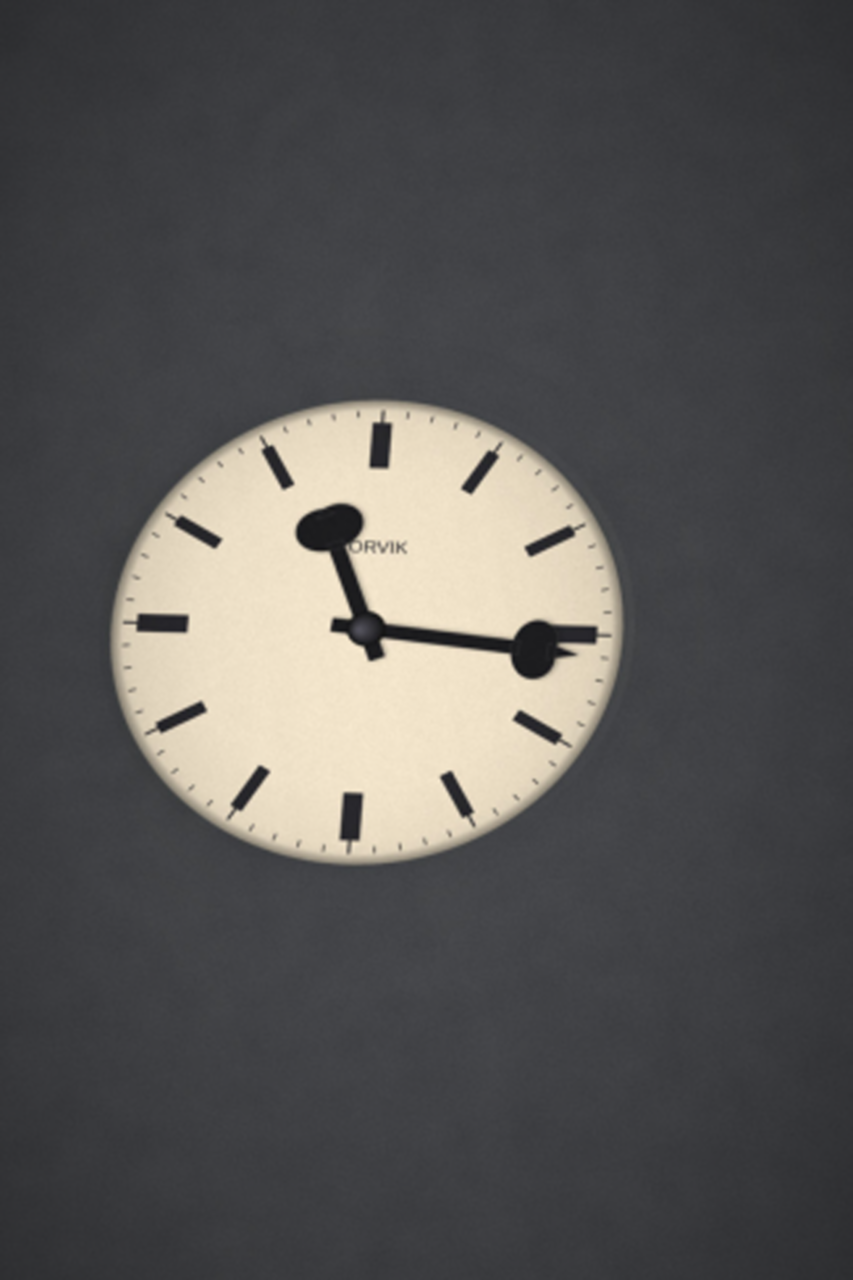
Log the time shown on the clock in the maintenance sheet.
11:16
